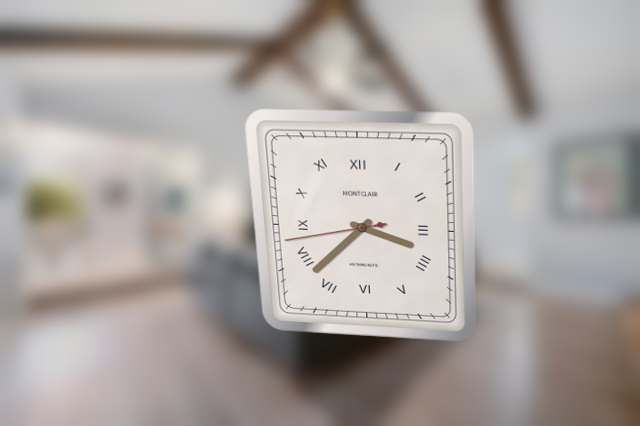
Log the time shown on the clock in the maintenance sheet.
3:37:43
